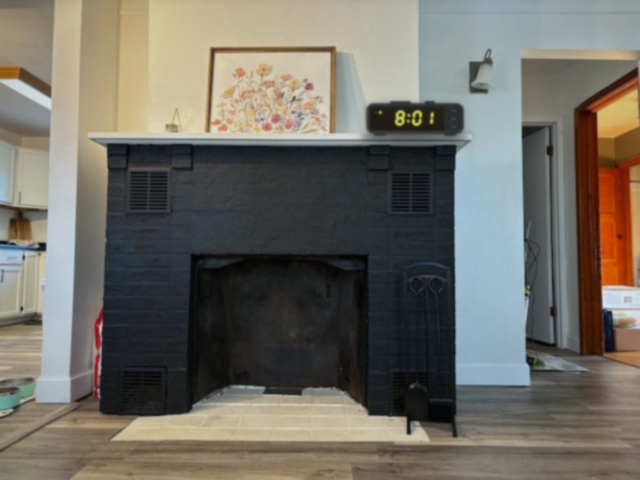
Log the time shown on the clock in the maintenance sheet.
8:01
